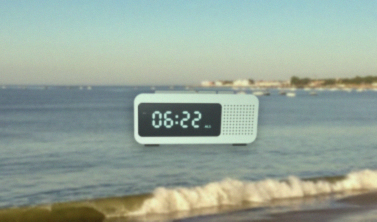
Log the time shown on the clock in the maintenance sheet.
6:22
